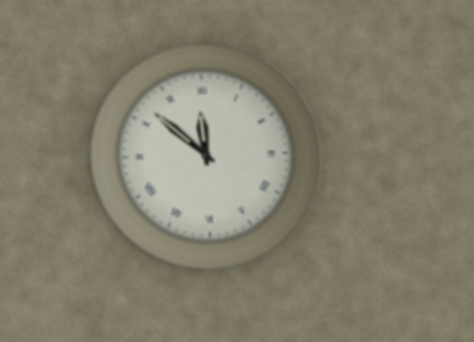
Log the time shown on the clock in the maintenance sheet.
11:52
